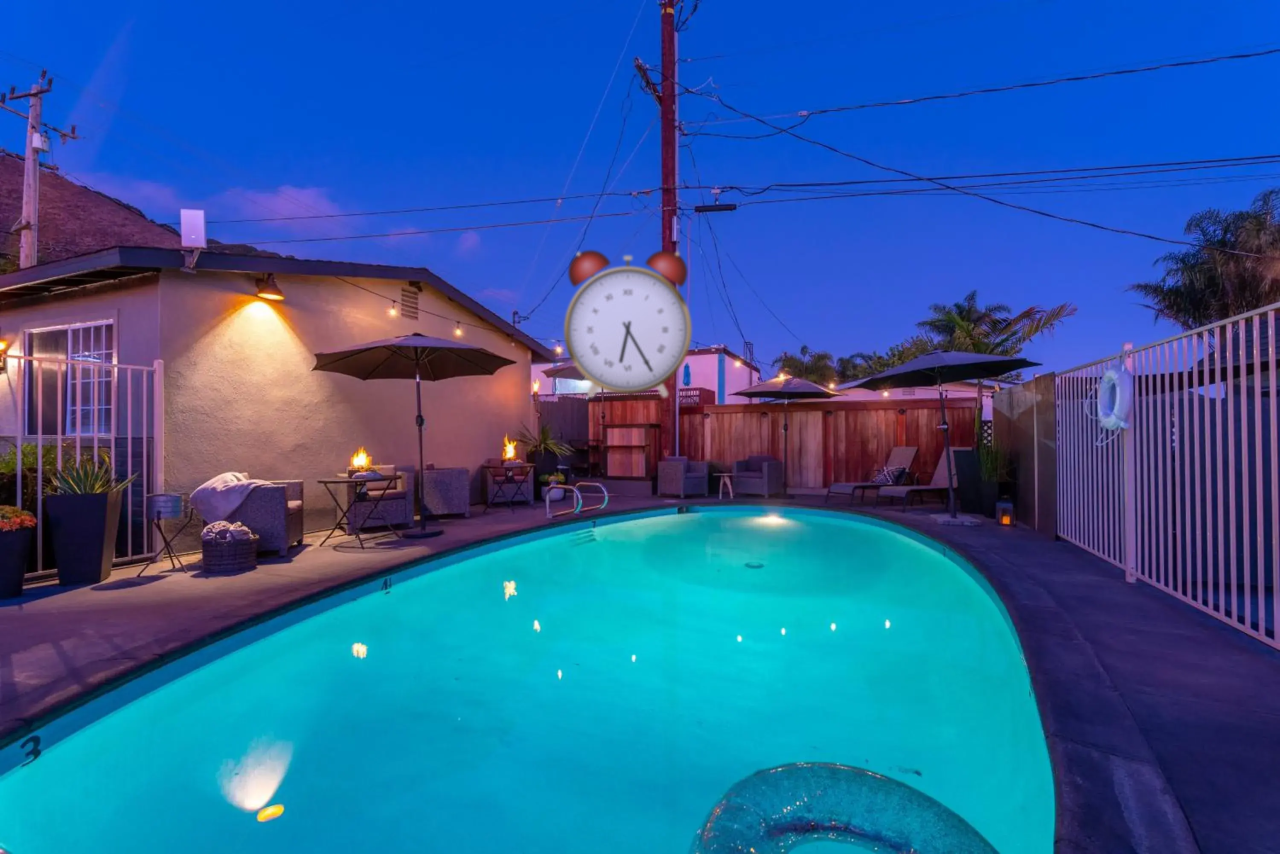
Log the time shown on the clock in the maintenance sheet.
6:25
